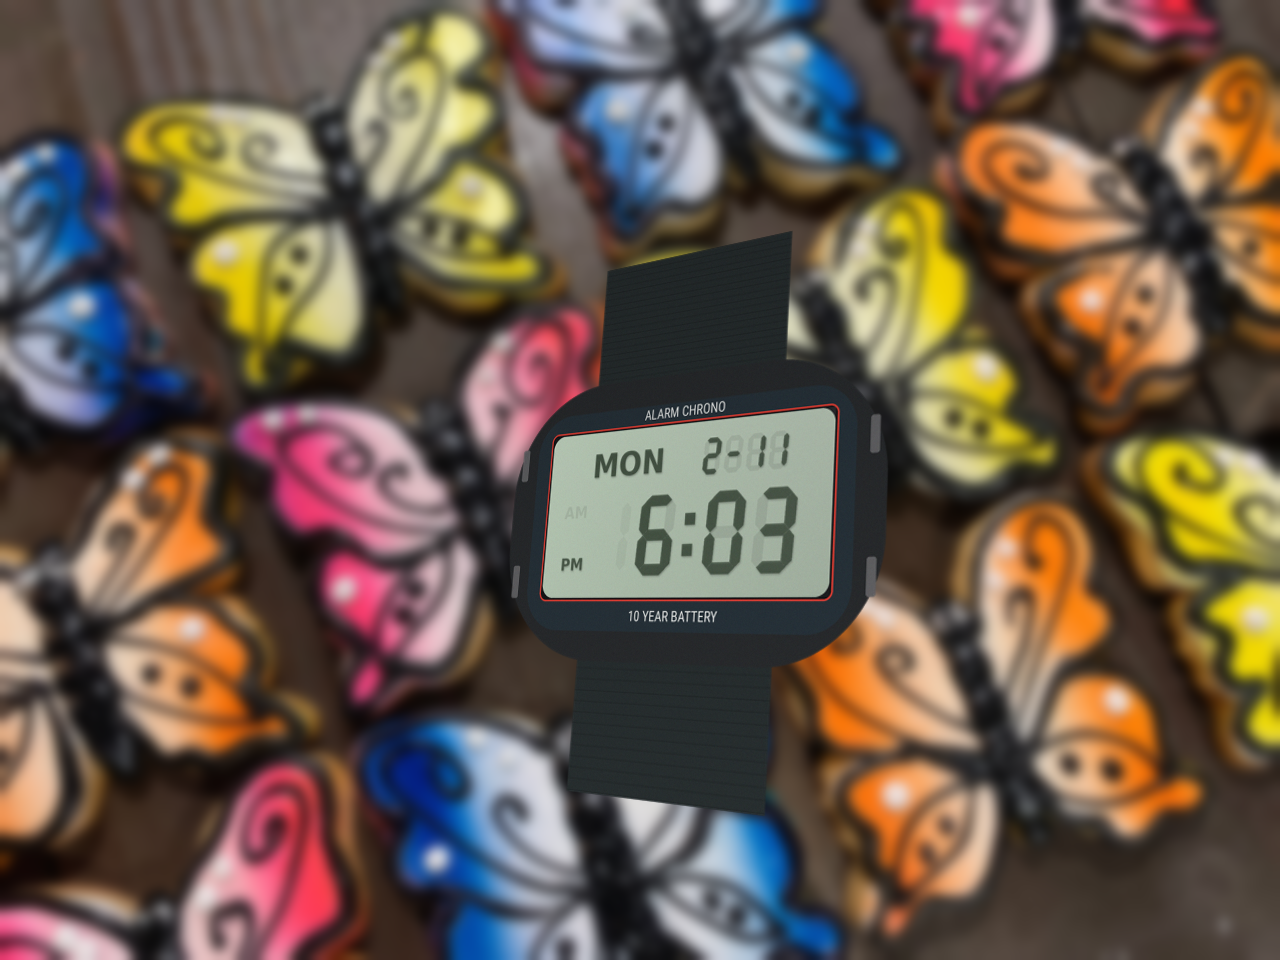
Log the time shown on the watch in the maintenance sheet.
6:03
